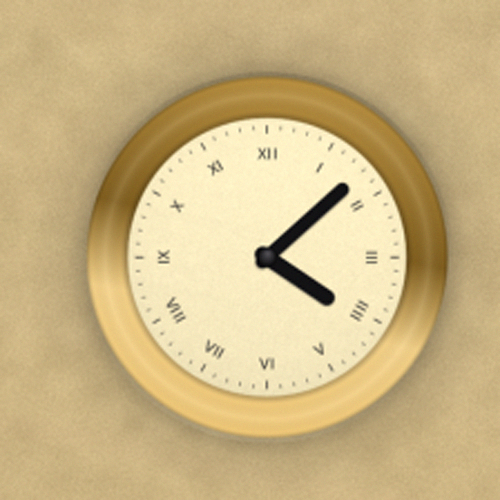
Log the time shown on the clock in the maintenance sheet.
4:08
